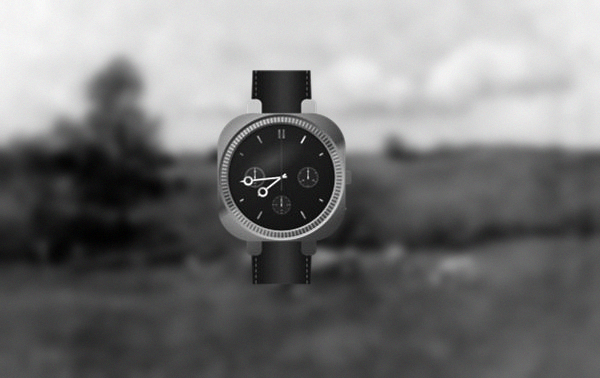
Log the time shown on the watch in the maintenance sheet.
7:44
